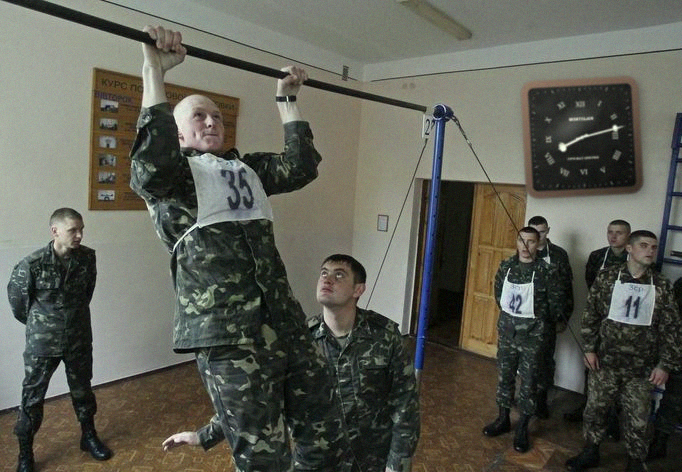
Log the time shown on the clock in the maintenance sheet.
8:13
